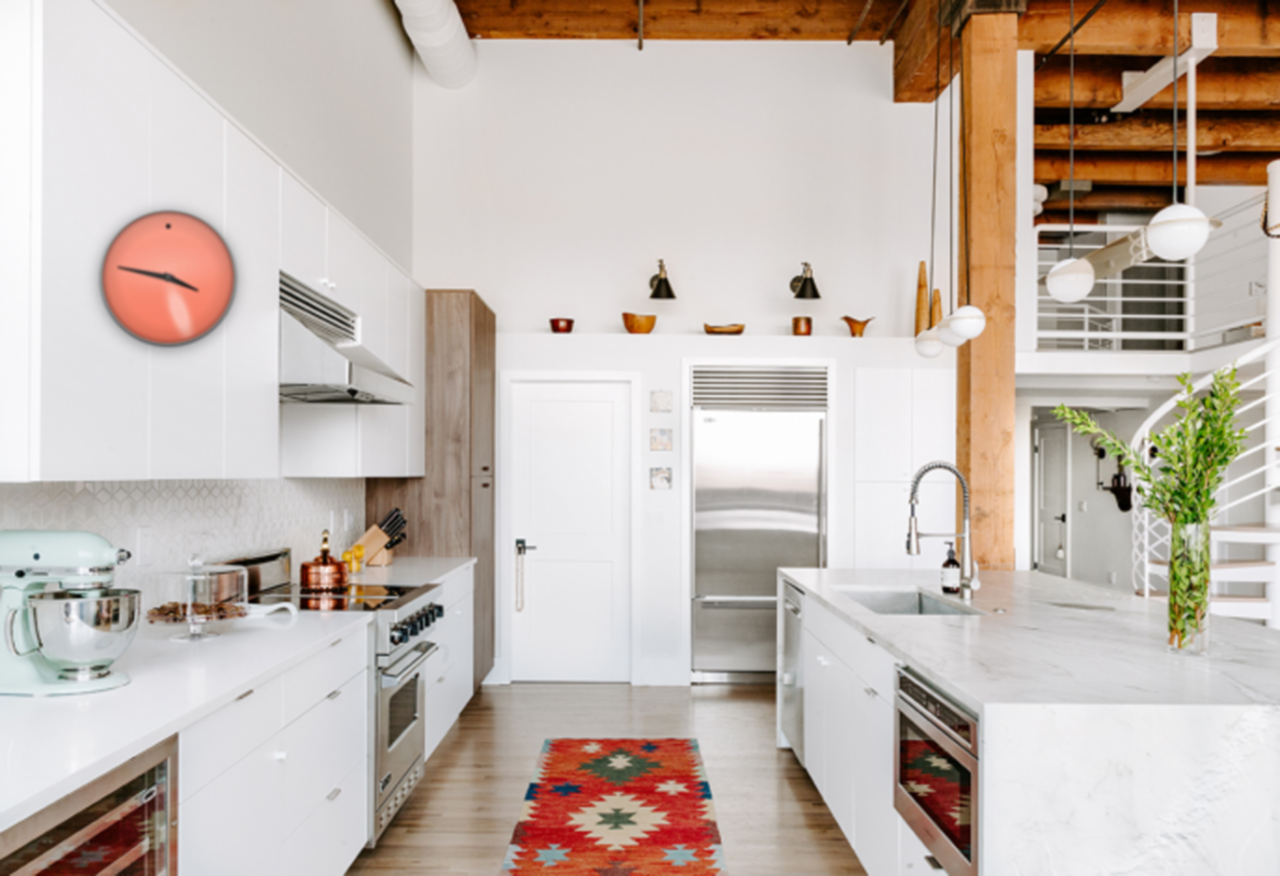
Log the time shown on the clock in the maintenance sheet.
3:47
